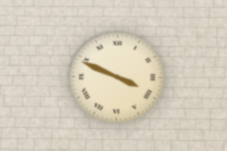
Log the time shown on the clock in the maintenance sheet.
3:49
